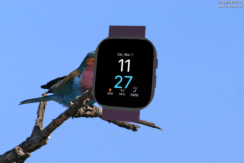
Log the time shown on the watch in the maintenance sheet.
11:27
